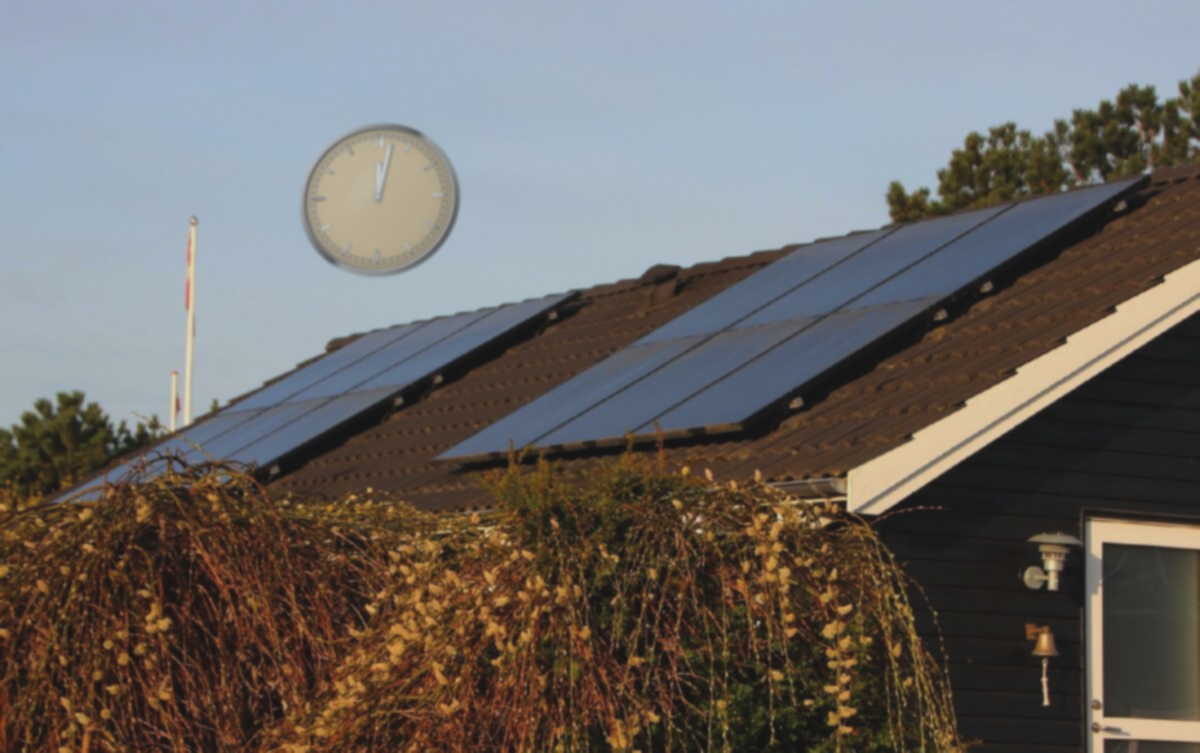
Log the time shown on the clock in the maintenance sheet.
12:02
